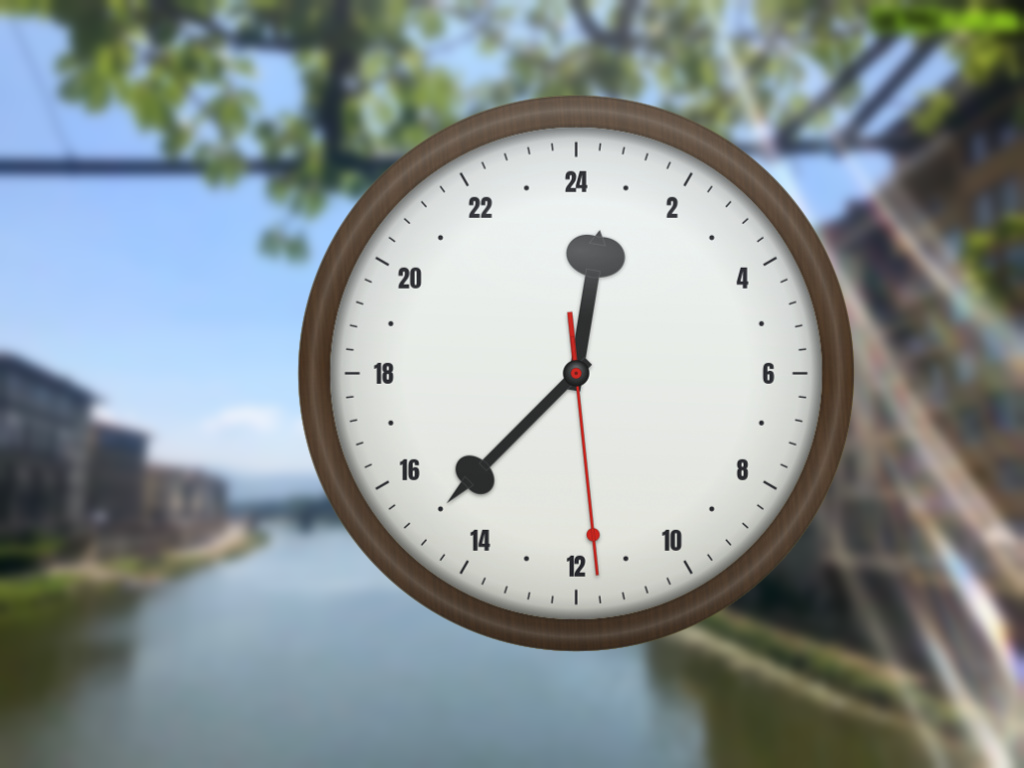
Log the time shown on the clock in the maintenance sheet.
0:37:29
